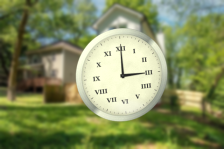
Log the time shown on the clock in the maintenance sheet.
3:00
